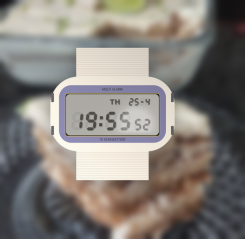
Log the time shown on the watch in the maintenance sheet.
19:55:52
